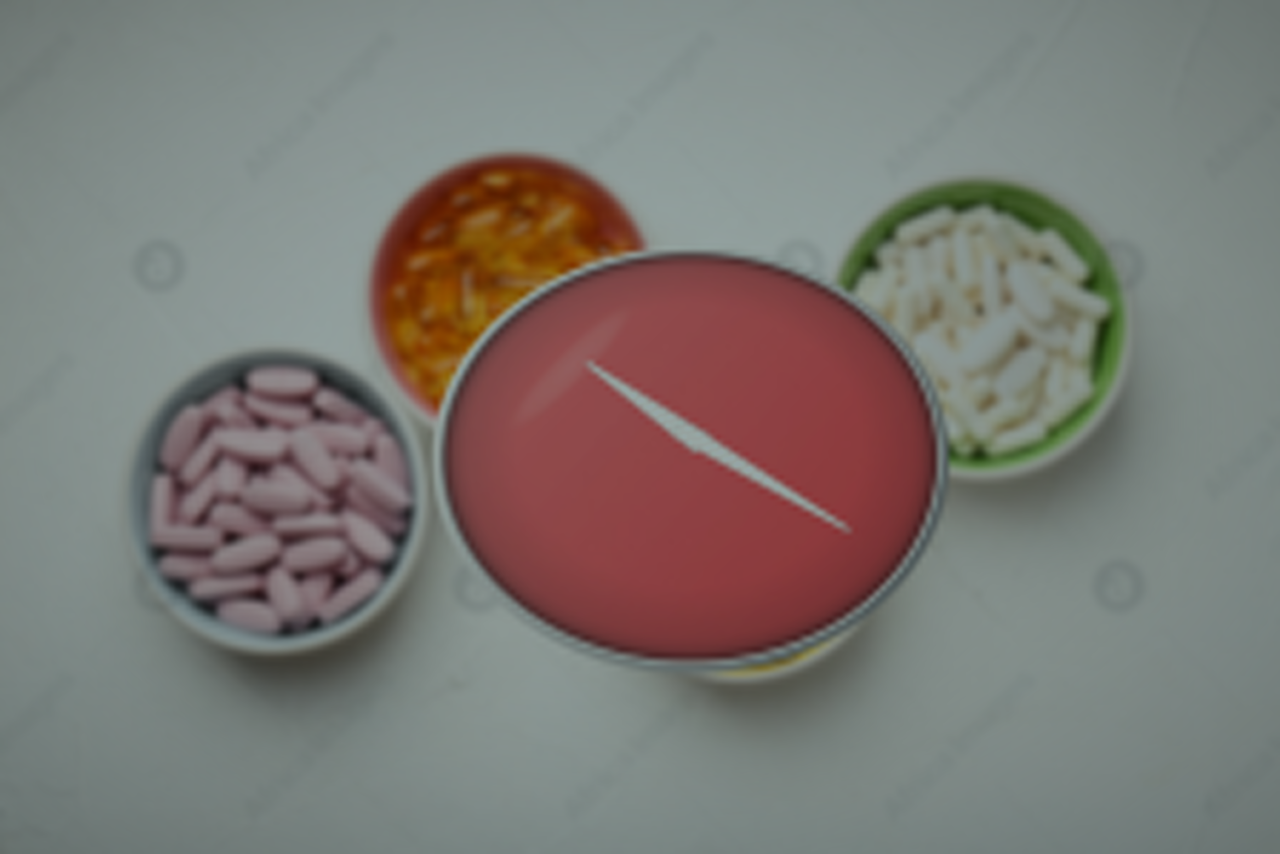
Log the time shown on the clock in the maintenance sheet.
10:21
